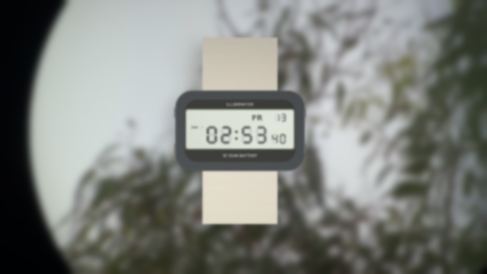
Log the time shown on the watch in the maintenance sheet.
2:53
